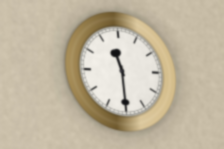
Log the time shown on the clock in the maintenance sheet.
11:30
